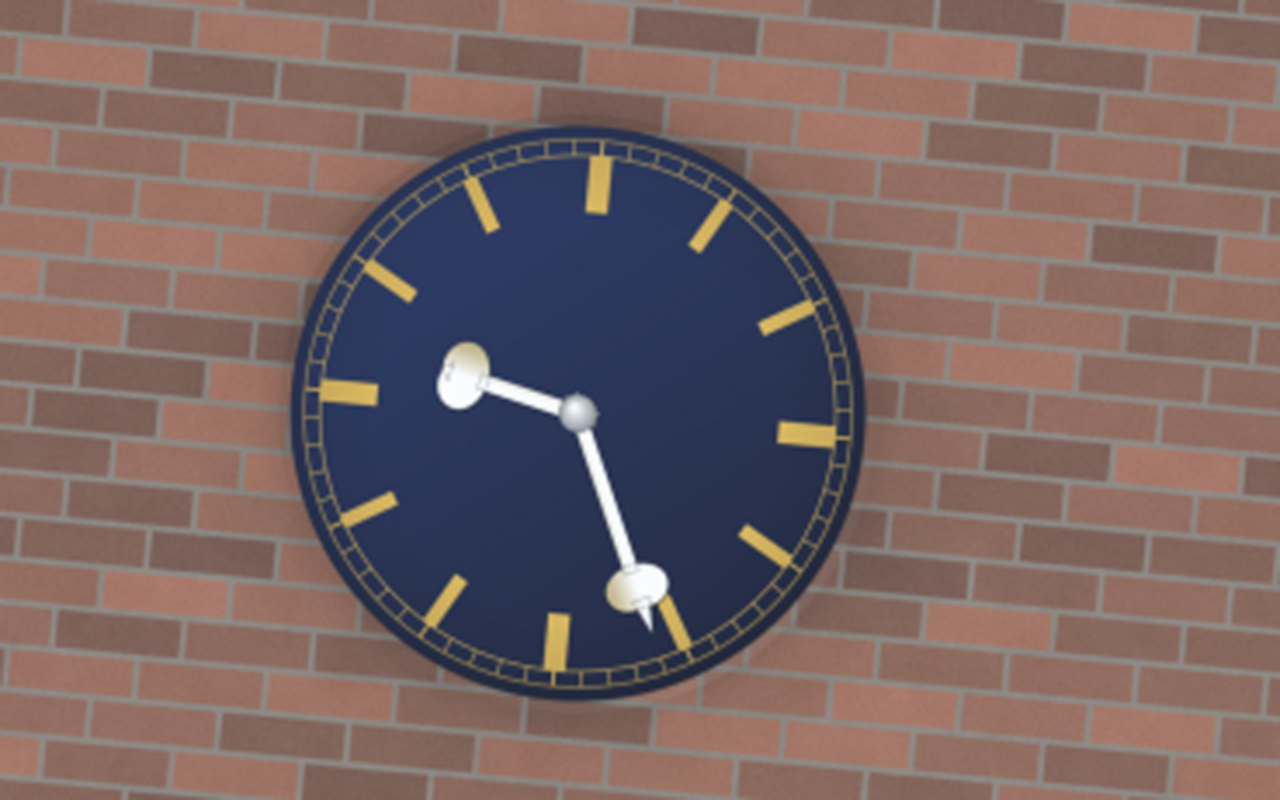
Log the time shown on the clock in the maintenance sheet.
9:26
